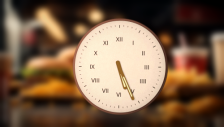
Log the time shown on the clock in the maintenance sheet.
5:26
